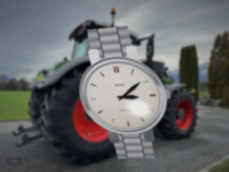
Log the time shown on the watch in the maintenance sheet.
3:09
